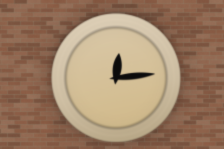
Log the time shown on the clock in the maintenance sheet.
12:14
